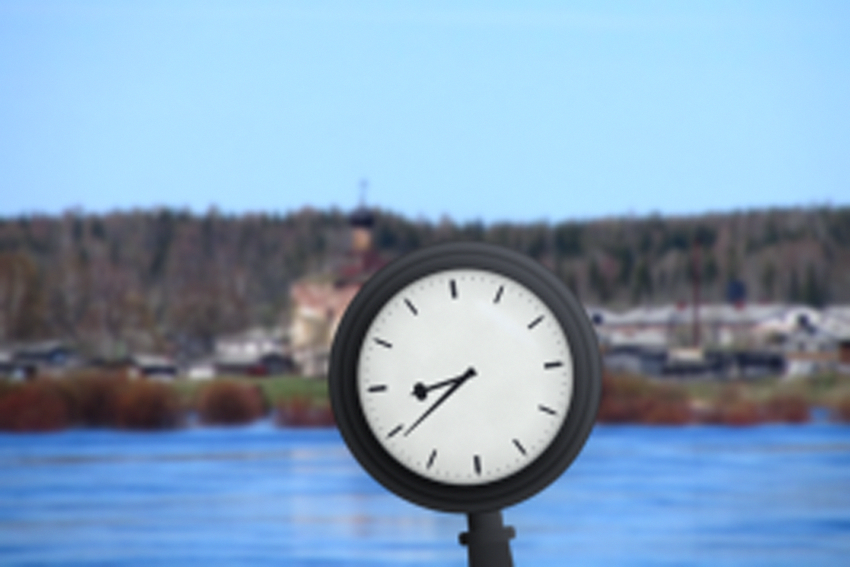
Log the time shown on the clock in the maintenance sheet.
8:39
